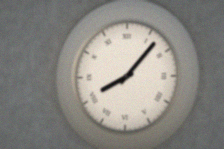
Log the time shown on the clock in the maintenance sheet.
8:07
